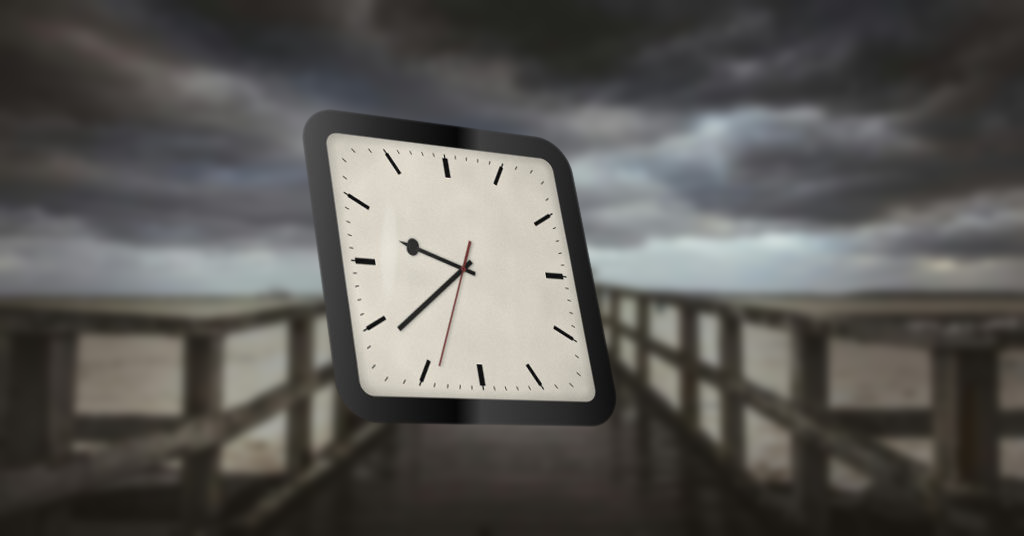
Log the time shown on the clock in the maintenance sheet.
9:38:34
